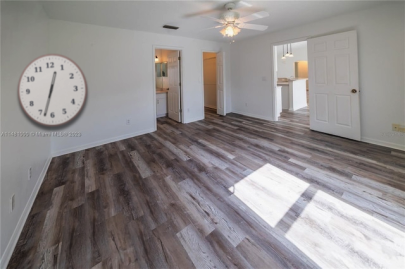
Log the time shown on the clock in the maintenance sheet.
12:33
